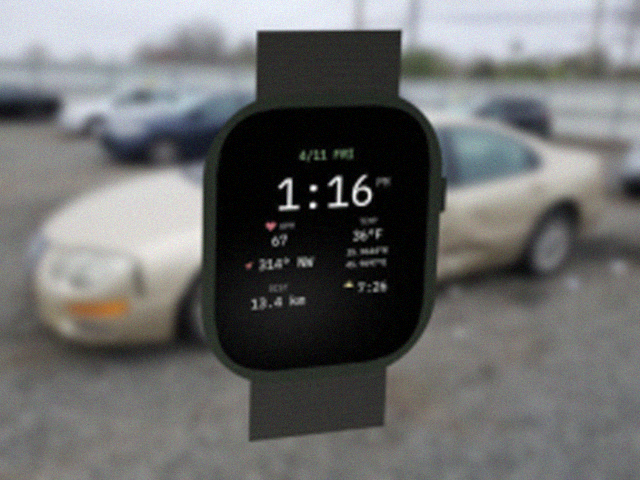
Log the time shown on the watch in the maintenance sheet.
1:16
